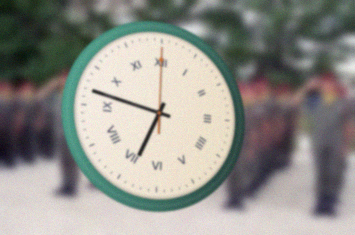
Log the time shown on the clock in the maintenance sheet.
6:47:00
